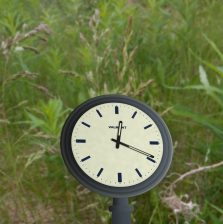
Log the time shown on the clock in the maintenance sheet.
12:19
